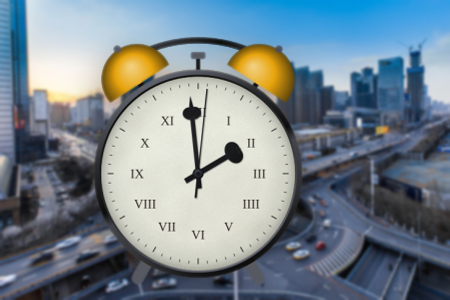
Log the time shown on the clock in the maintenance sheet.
1:59:01
